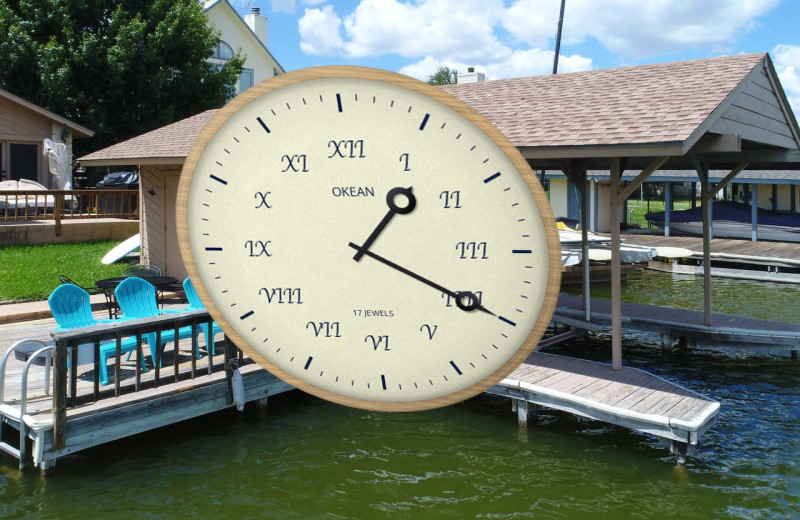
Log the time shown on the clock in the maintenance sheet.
1:20
